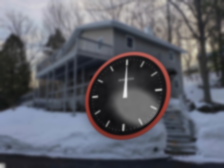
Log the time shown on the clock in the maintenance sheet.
12:00
